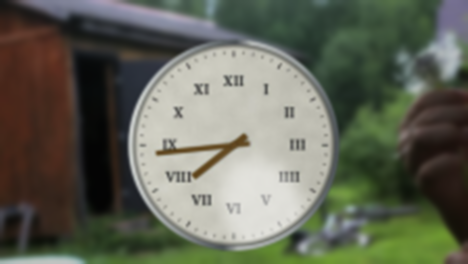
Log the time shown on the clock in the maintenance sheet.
7:44
